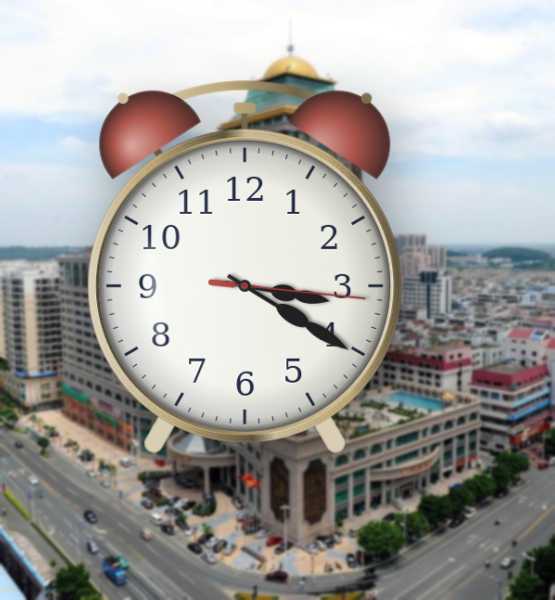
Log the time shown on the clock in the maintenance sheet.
3:20:16
